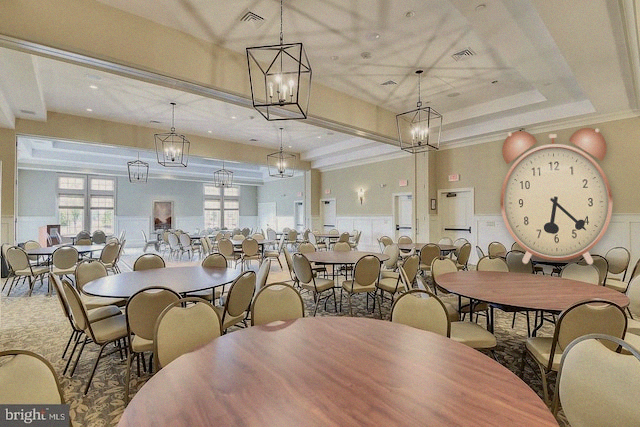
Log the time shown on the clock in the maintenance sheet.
6:22
